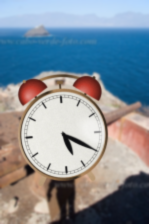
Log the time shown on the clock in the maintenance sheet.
5:20
